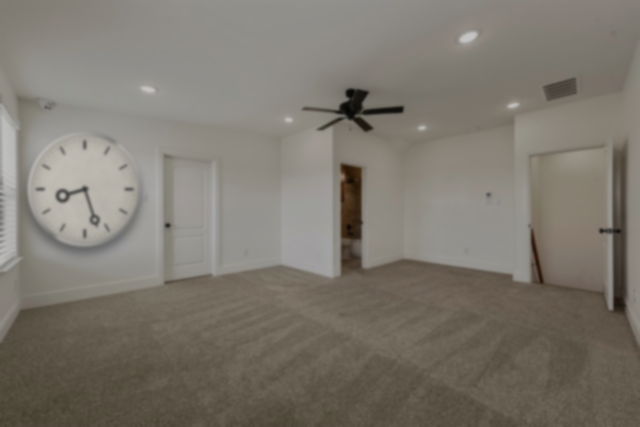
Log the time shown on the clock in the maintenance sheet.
8:27
